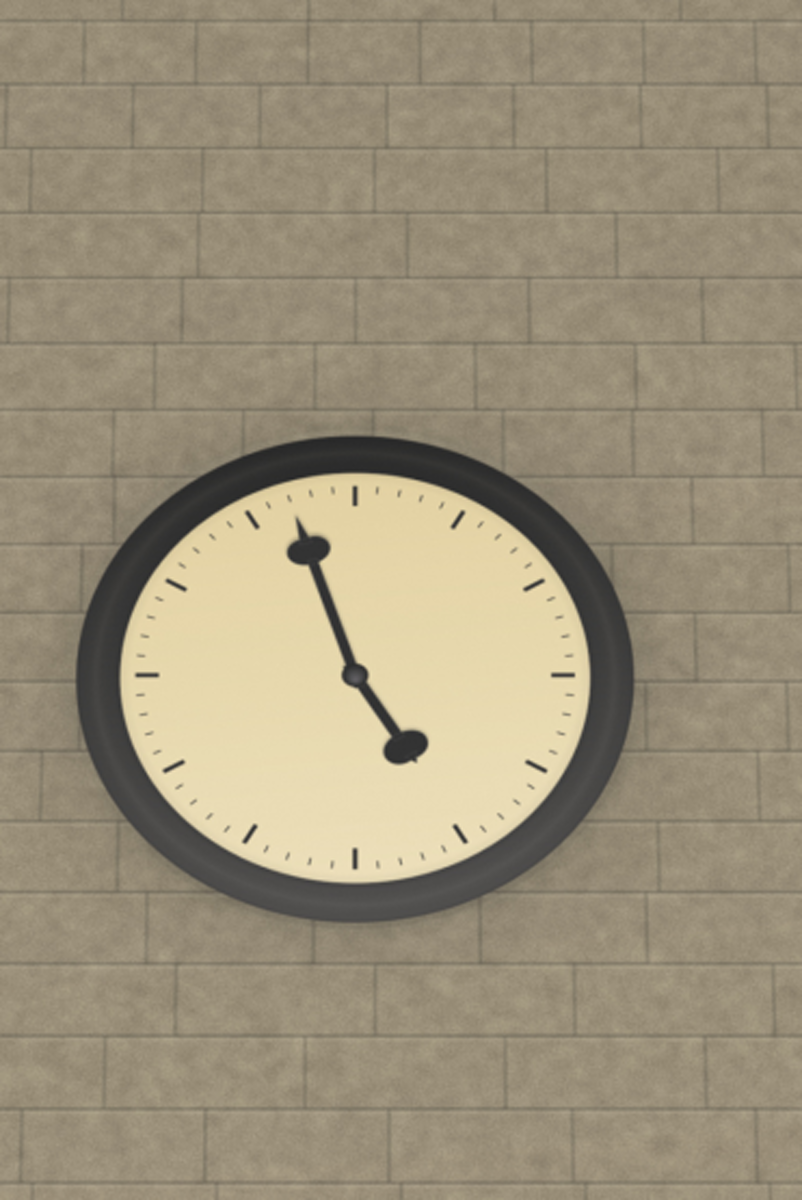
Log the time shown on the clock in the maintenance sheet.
4:57
